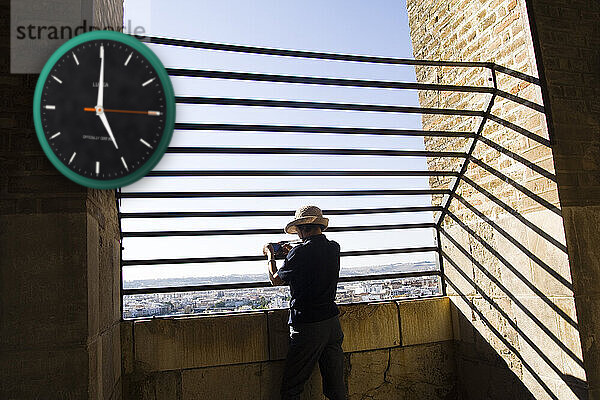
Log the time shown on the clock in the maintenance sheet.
5:00:15
